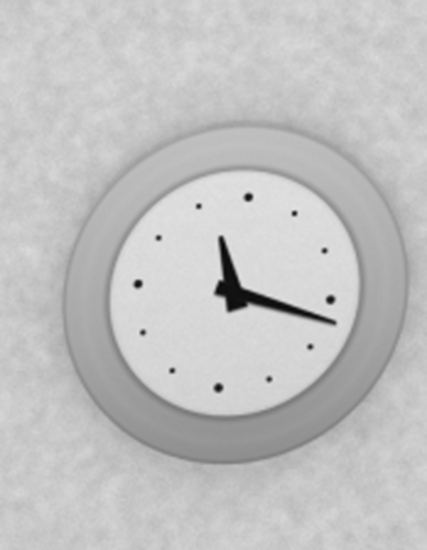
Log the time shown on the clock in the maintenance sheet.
11:17
